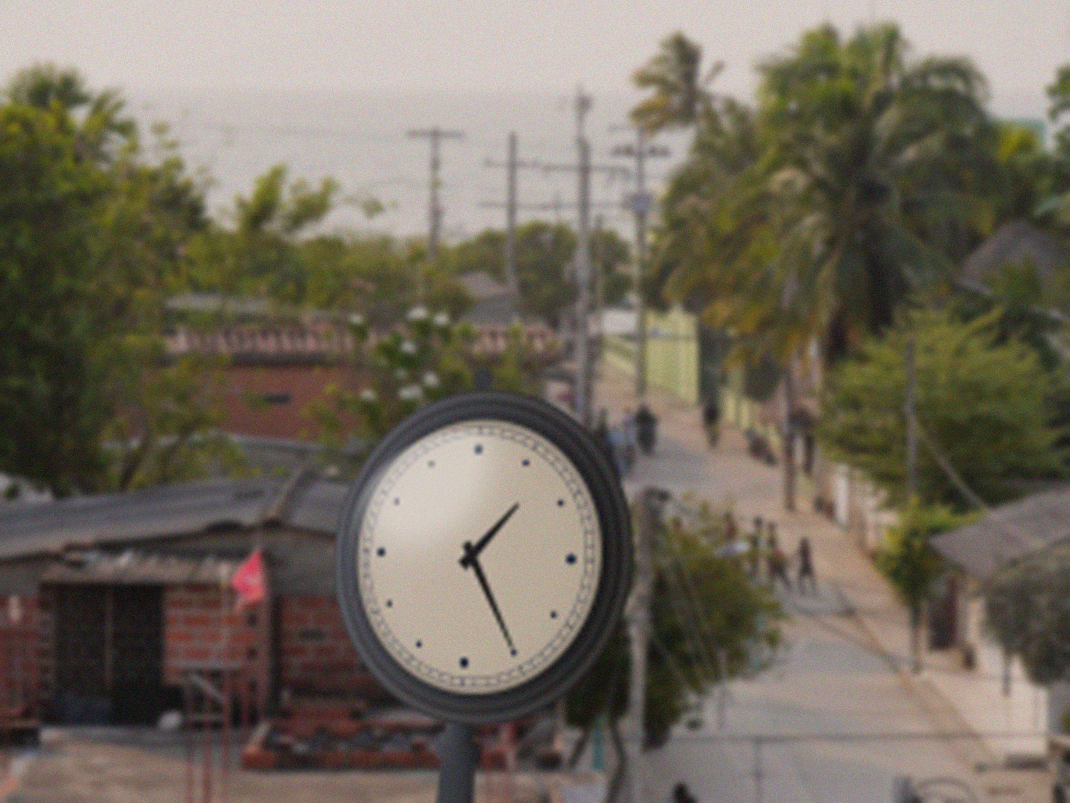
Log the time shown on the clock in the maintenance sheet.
1:25
